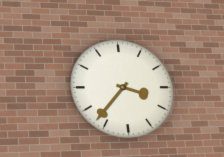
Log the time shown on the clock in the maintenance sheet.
3:37
